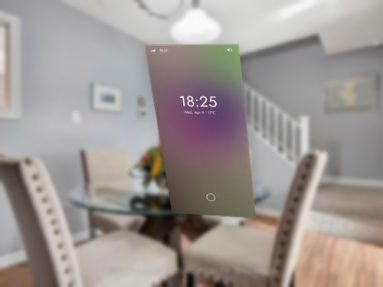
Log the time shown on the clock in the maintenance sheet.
18:25
